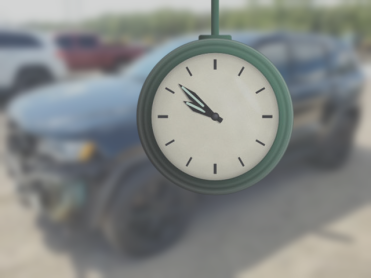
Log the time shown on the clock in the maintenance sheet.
9:52
